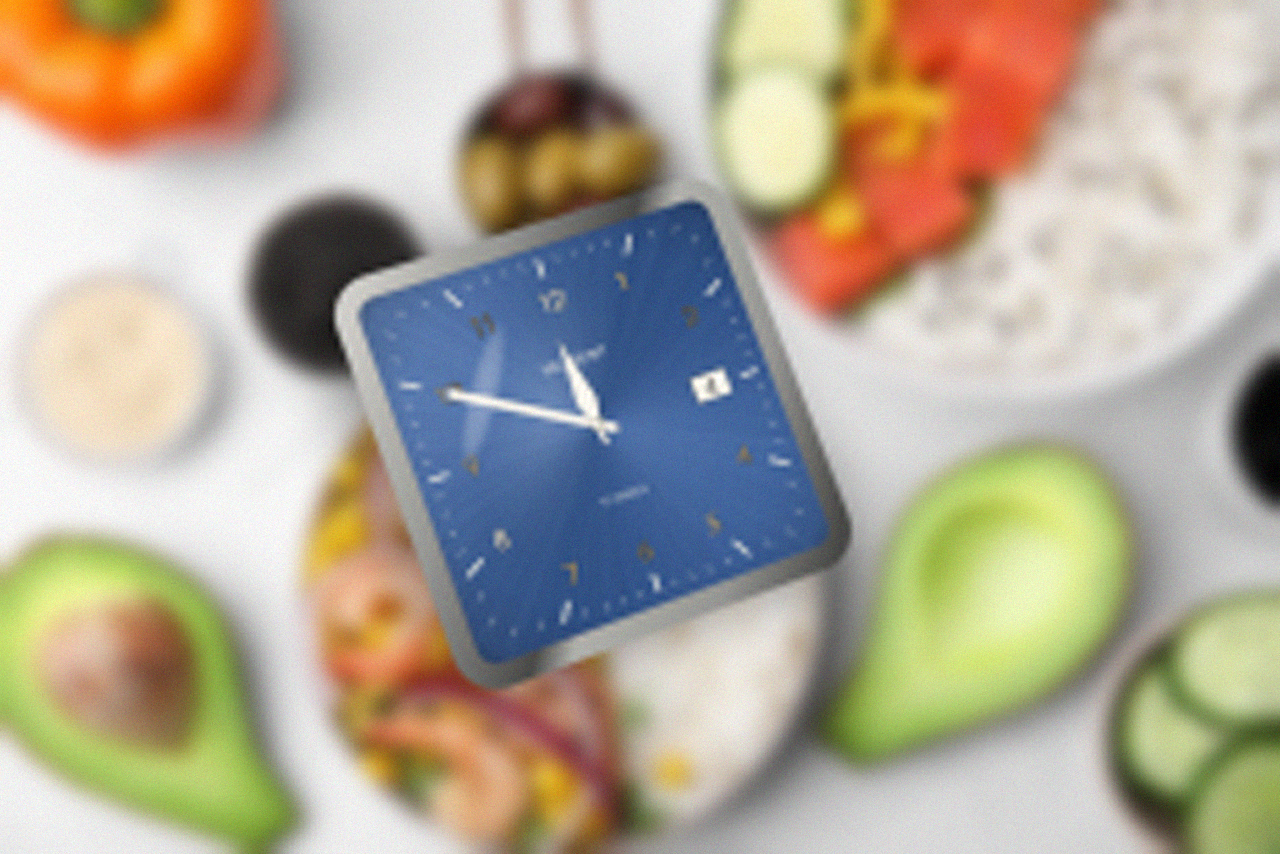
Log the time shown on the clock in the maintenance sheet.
11:50
